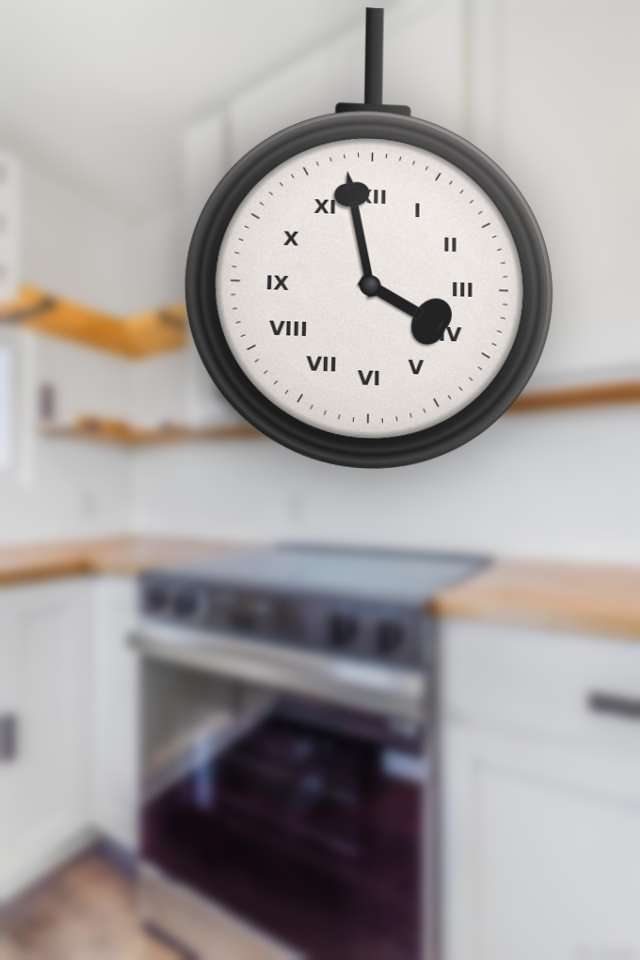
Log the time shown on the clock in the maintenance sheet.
3:58
